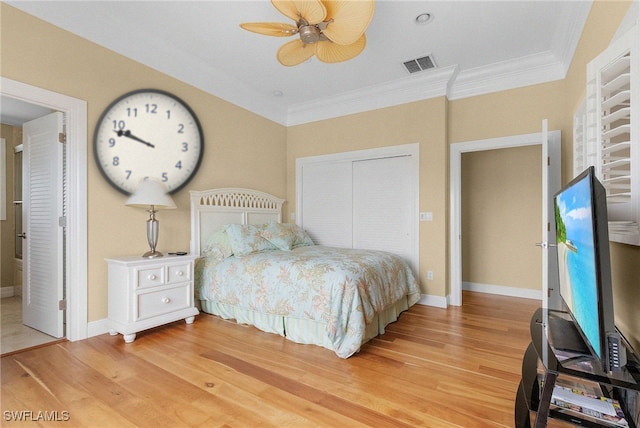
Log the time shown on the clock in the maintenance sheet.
9:48
